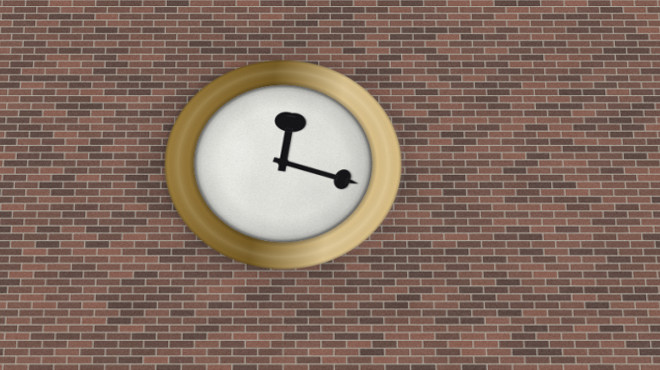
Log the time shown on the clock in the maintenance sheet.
12:18
